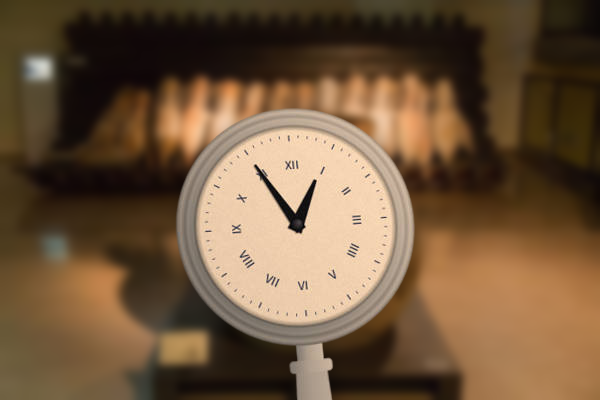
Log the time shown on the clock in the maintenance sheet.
12:55
